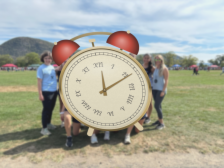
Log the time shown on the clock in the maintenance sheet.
12:11
